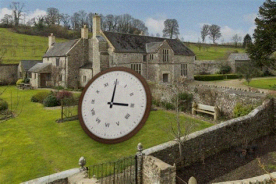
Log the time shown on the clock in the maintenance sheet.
3:00
